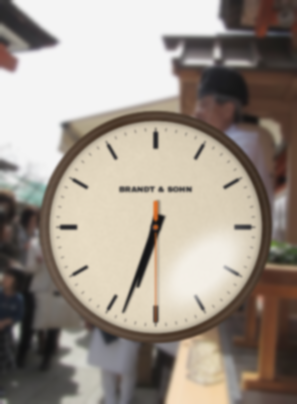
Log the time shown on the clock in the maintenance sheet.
6:33:30
